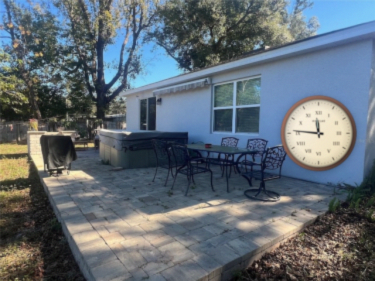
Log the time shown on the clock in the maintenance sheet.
11:46
